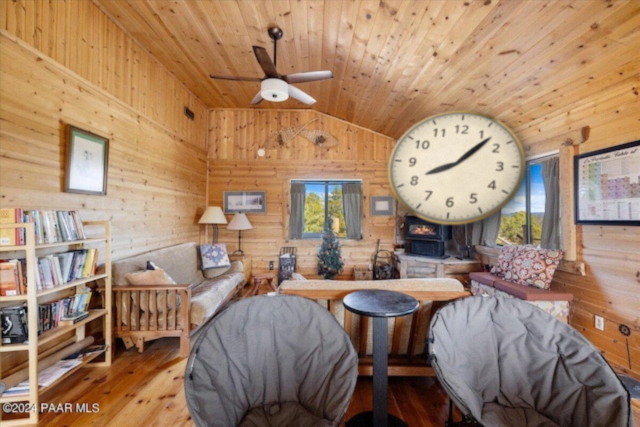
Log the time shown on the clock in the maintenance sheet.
8:07
